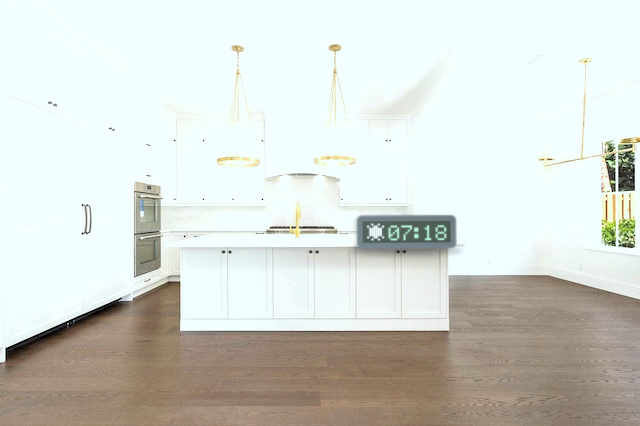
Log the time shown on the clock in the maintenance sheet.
7:18
